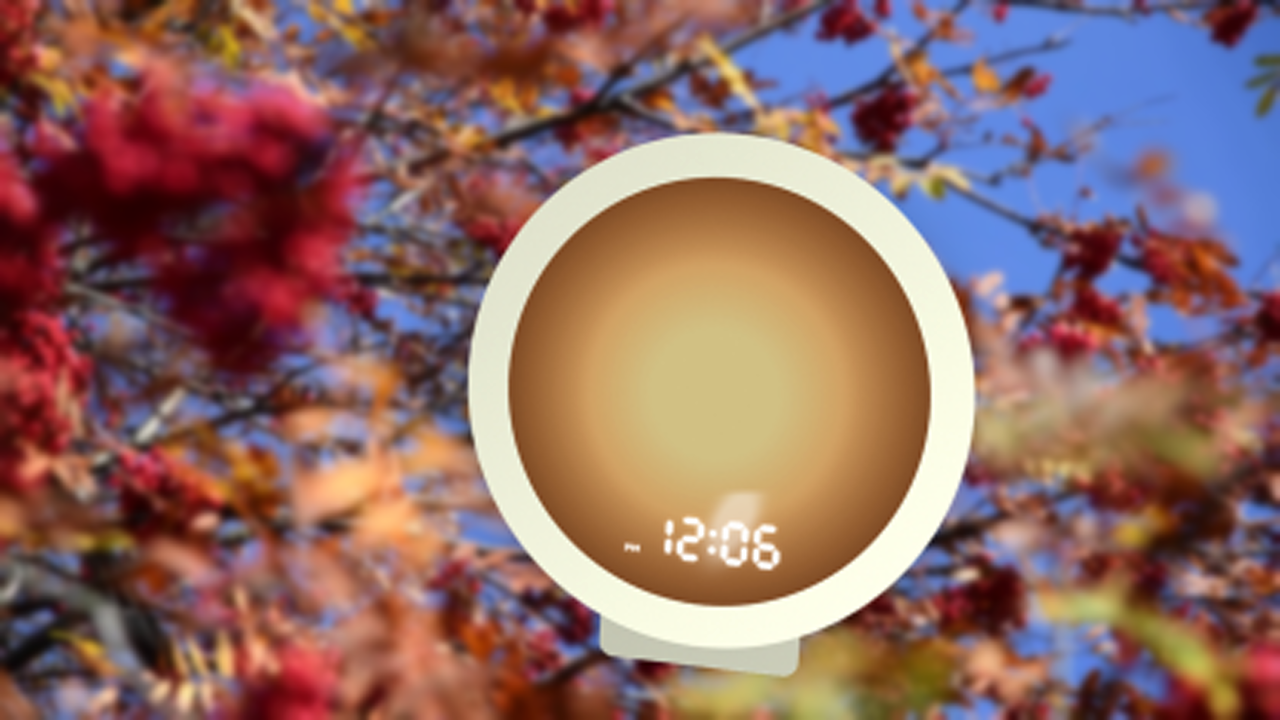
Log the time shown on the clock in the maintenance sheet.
12:06
